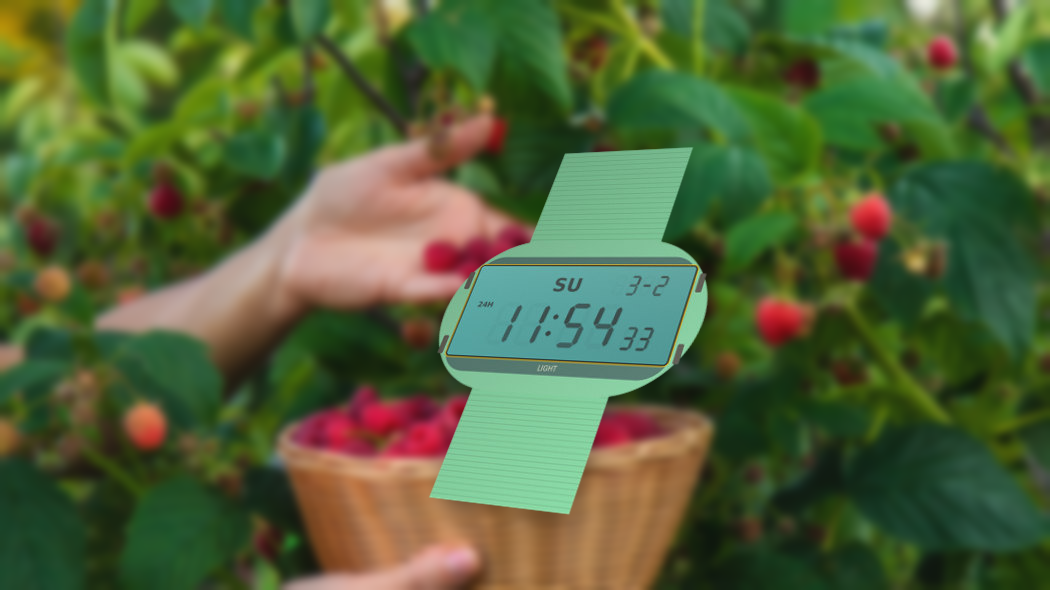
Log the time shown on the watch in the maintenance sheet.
11:54:33
